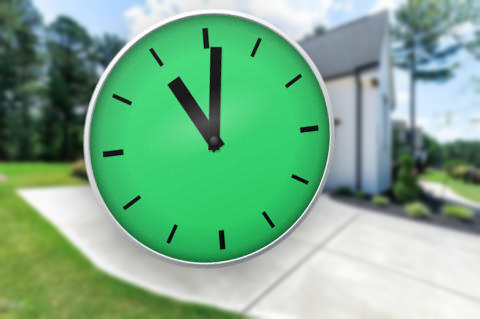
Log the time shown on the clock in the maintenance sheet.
11:01
